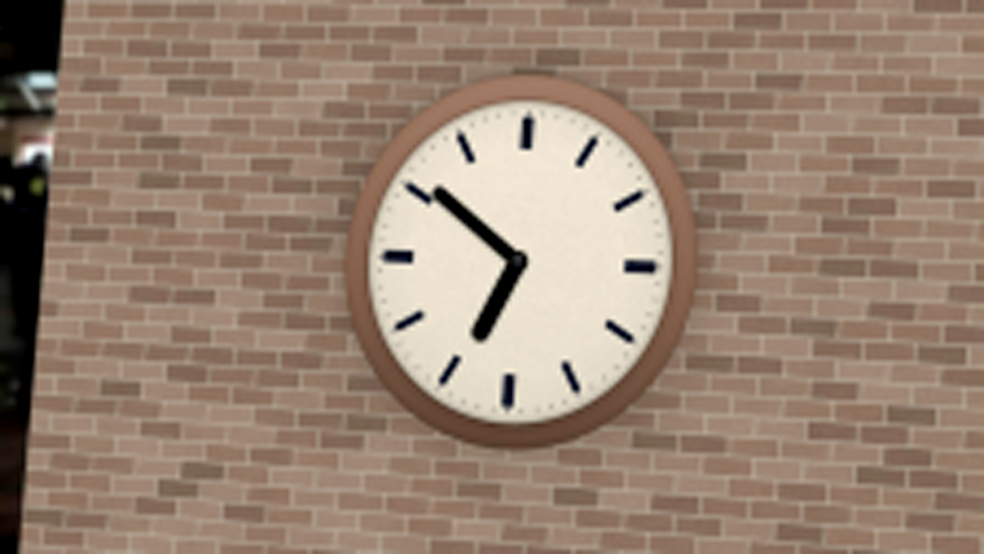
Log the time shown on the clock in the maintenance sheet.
6:51
